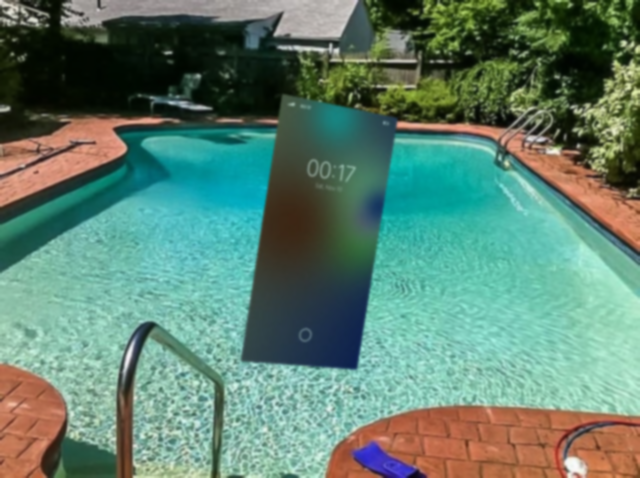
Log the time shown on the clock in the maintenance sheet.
0:17
